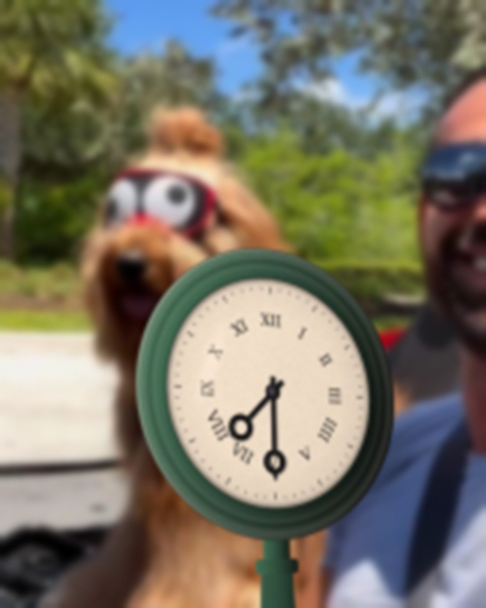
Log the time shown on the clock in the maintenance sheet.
7:30
